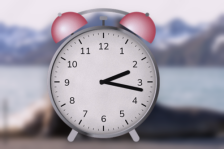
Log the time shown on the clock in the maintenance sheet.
2:17
